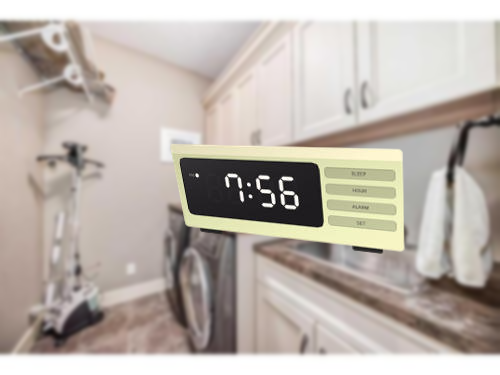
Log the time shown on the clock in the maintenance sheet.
7:56
